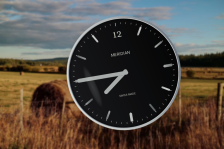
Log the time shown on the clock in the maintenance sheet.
7:45
